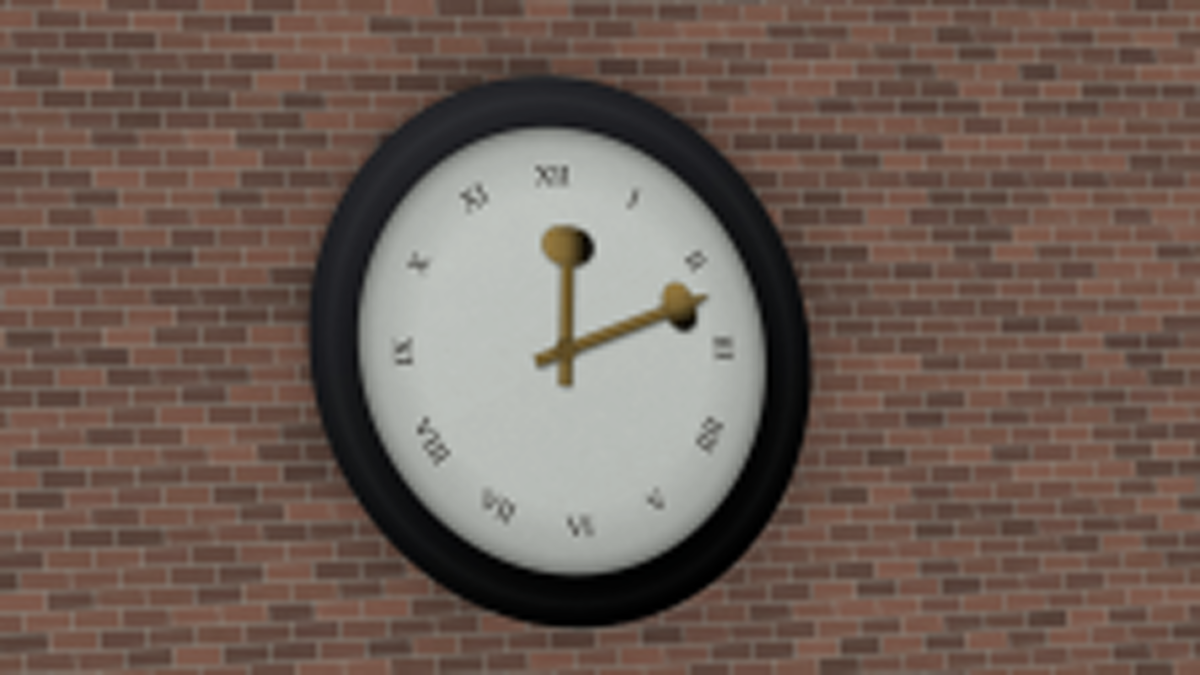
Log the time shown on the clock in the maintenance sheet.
12:12
